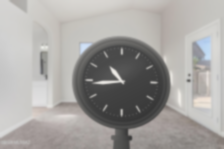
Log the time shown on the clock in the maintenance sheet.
10:44
